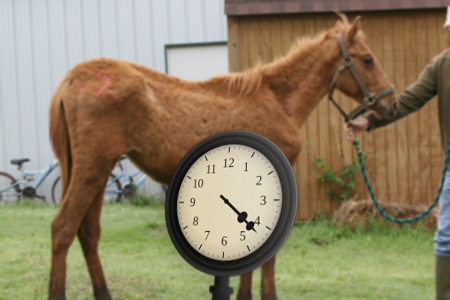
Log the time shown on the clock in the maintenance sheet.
4:22
